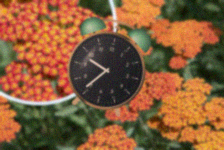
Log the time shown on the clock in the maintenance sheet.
9:36
